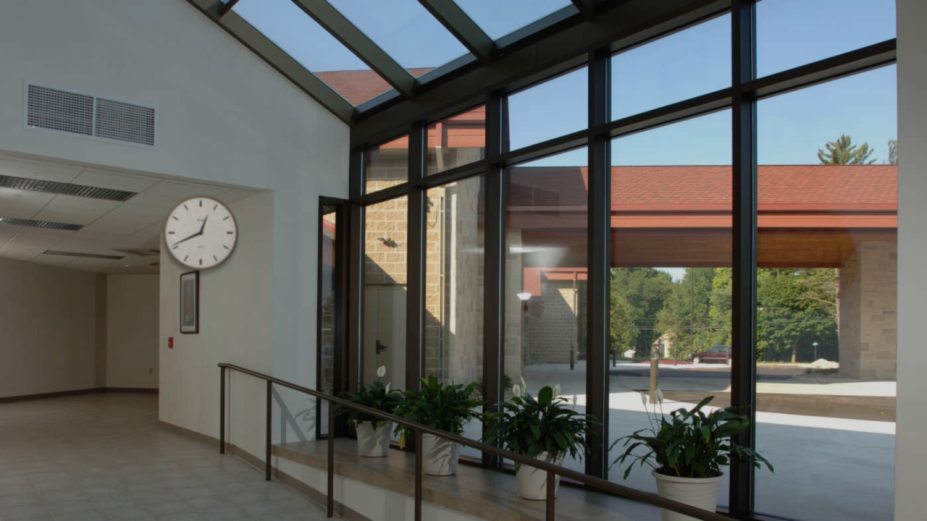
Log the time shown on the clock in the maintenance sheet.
12:41
